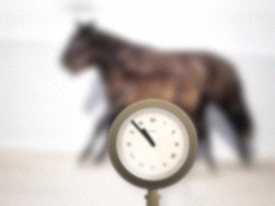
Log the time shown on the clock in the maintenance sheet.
10:53
